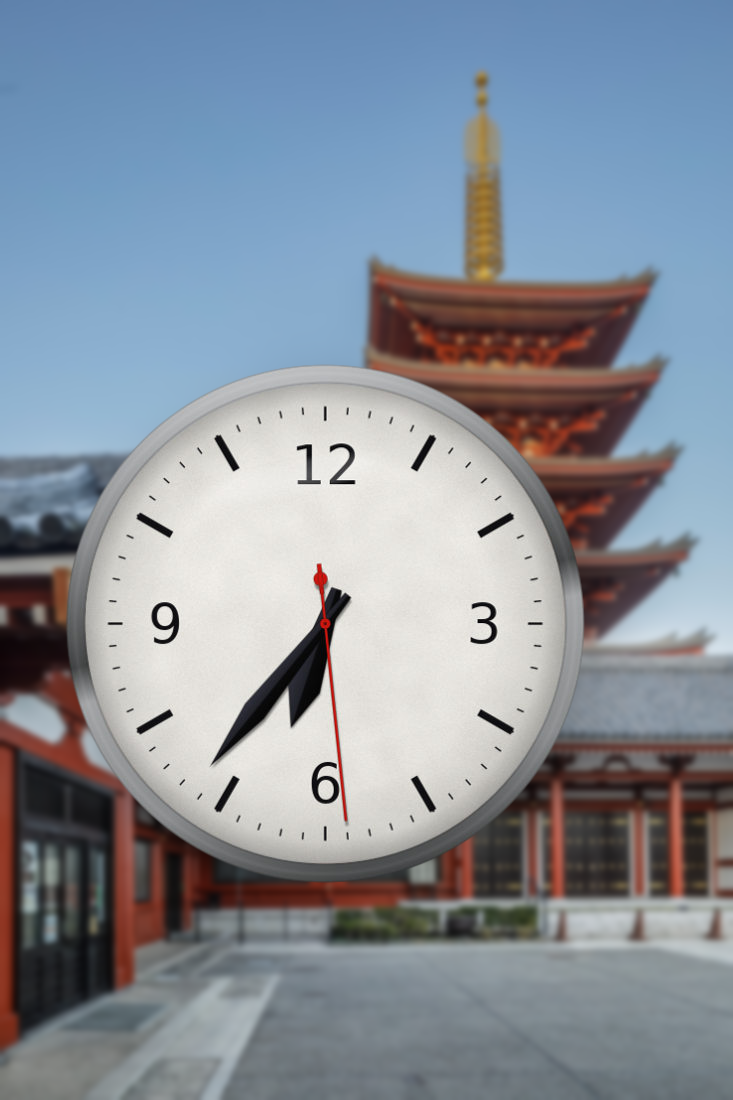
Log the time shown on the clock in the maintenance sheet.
6:36:29
